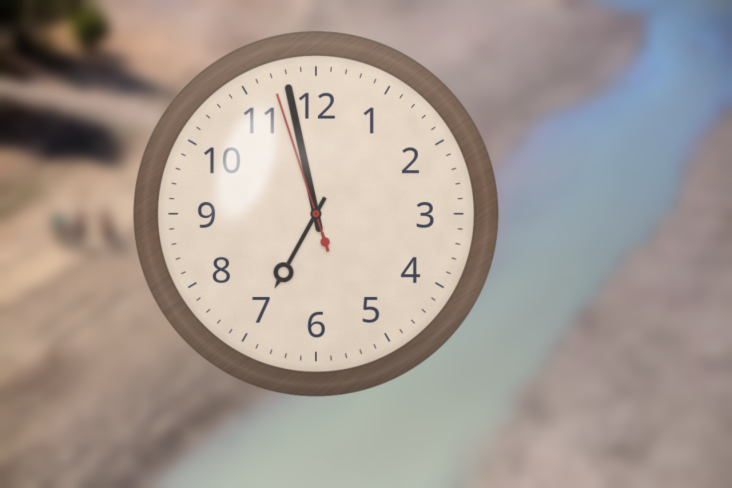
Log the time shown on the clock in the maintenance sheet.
6:57:57
